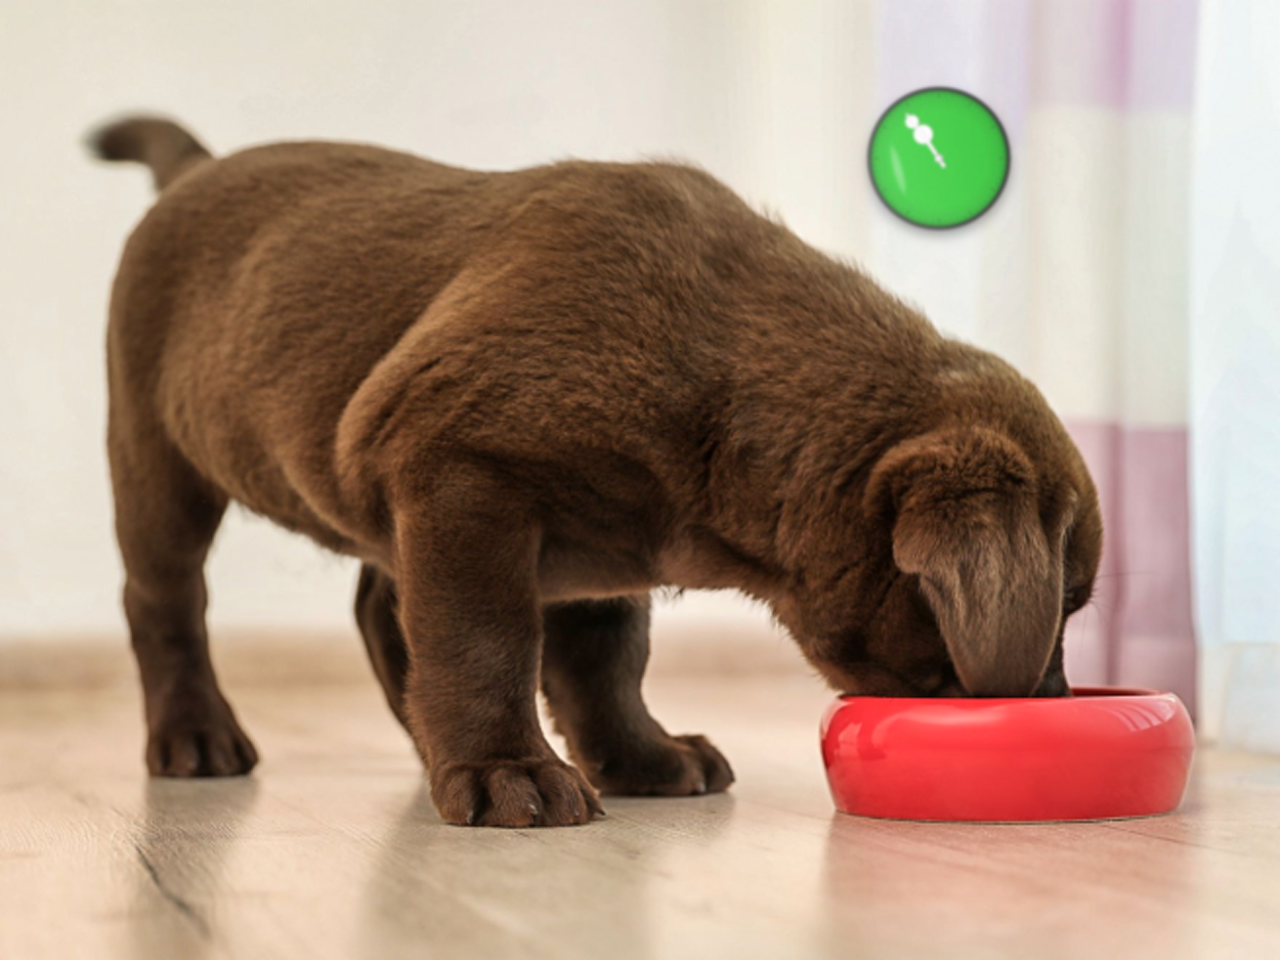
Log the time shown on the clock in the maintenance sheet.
10:54
